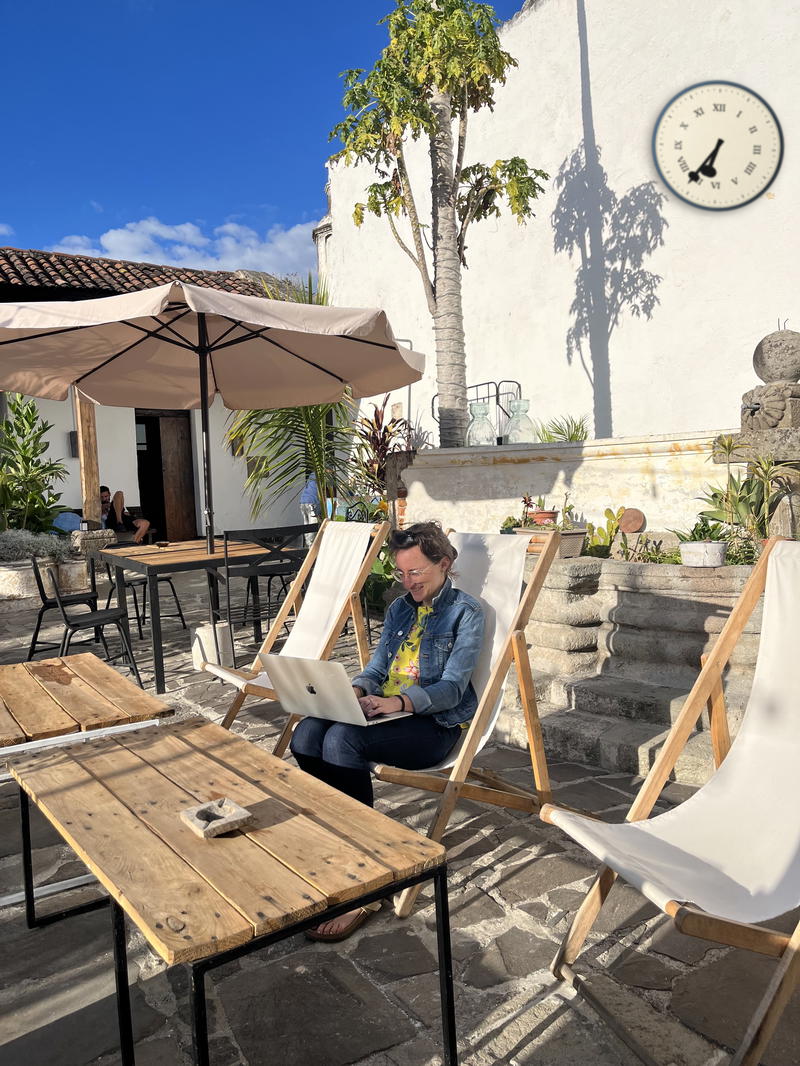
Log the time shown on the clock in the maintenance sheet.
6:36
